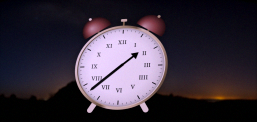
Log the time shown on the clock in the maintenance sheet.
1:38
